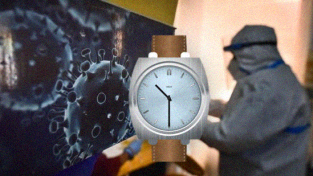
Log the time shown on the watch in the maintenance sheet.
10:30
